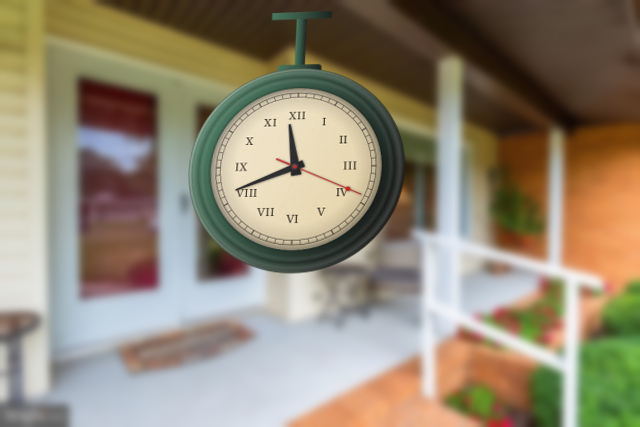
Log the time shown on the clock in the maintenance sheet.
11:41:19
